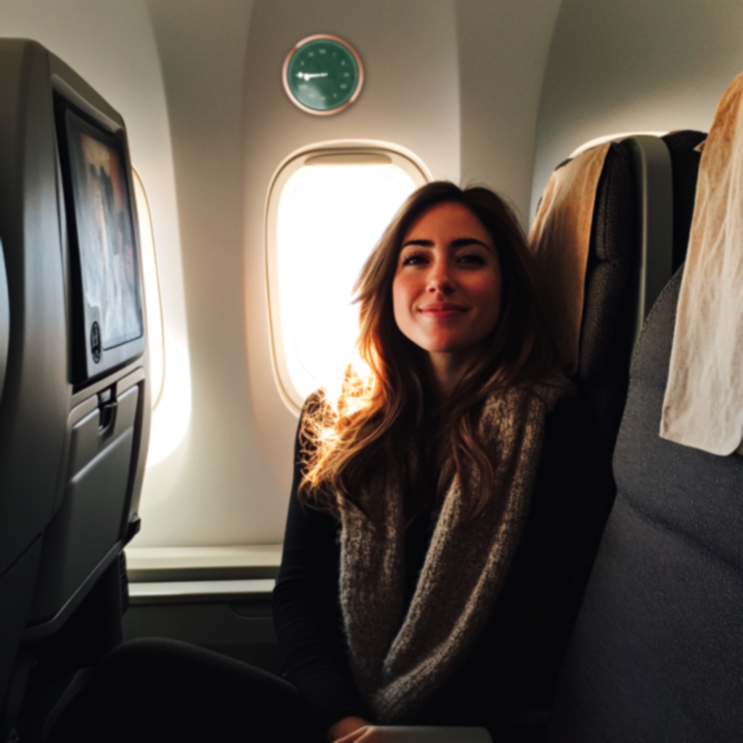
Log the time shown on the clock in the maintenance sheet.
8:45
